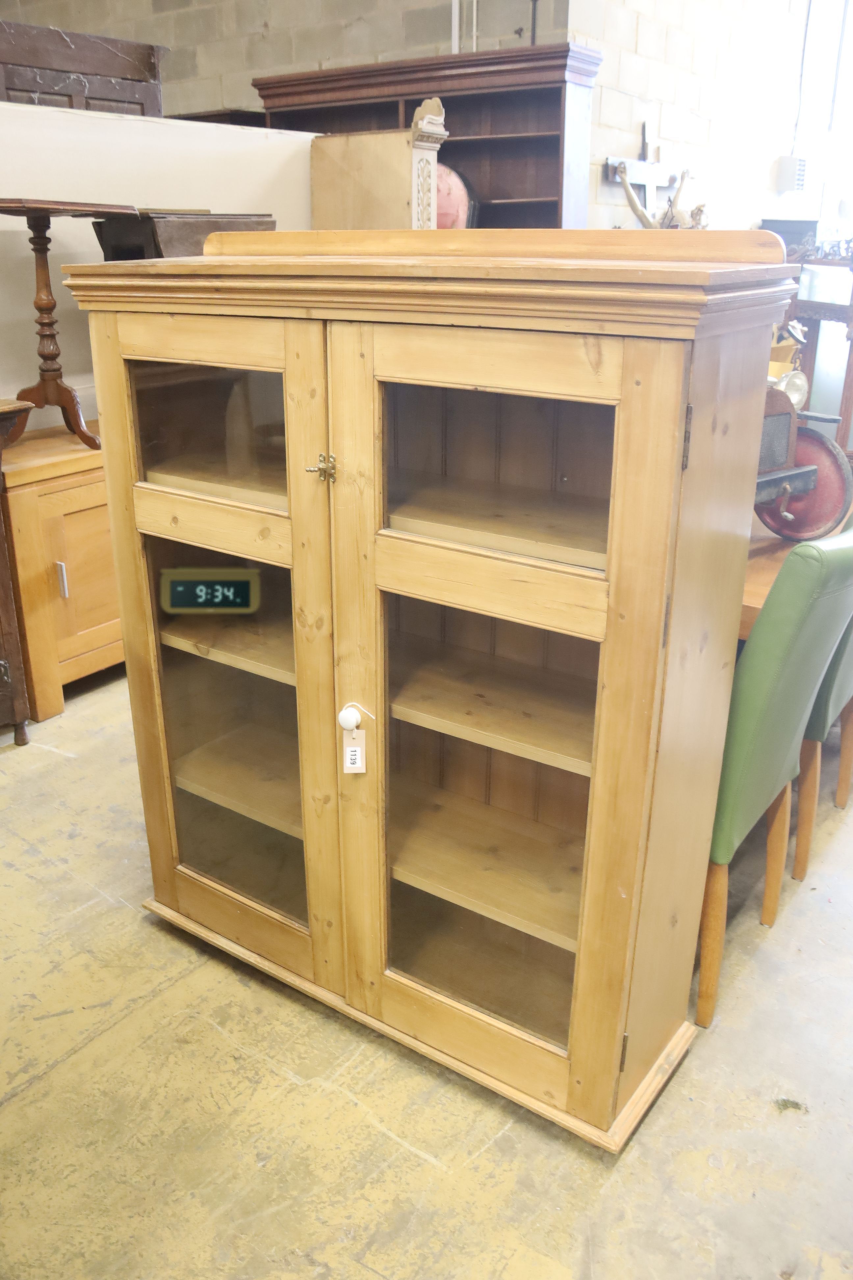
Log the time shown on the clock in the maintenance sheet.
9:34
